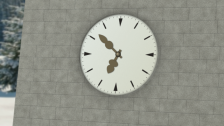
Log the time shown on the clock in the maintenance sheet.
6:52
